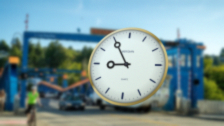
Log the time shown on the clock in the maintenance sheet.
8:55
